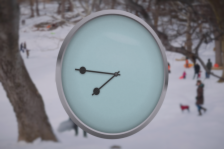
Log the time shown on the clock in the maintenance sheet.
7:46
